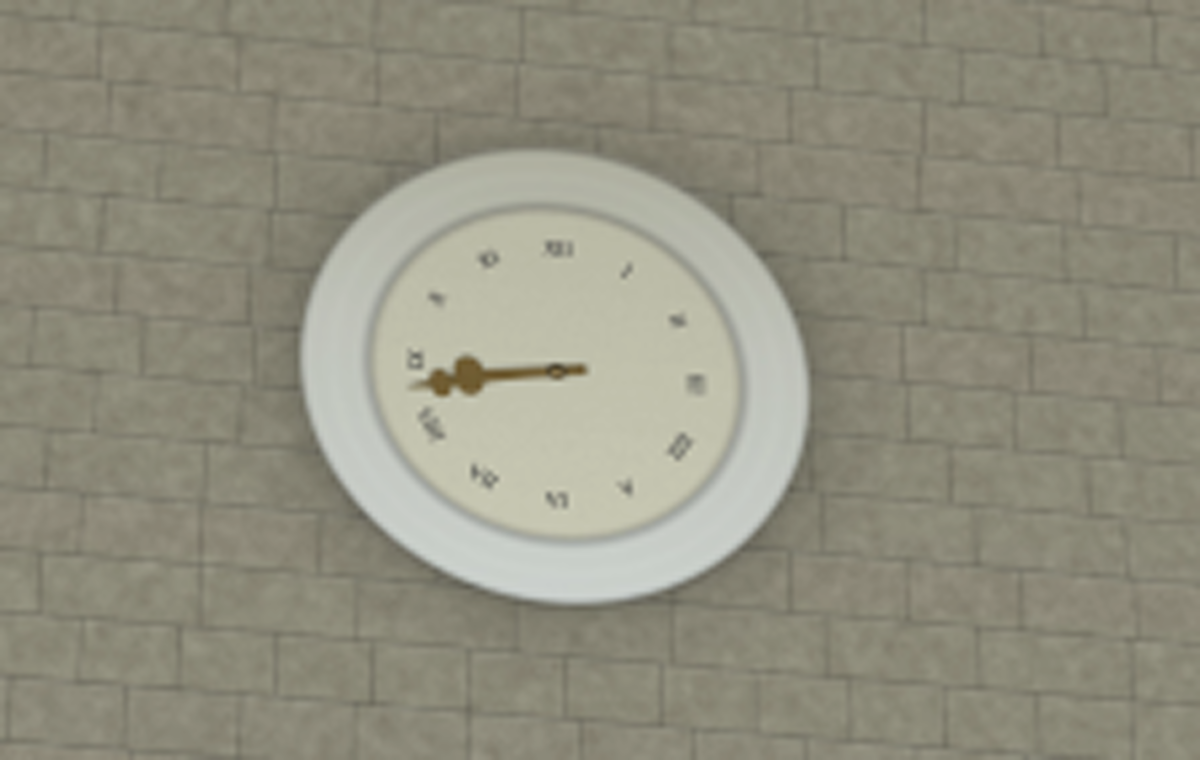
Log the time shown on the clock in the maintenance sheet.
8:43
